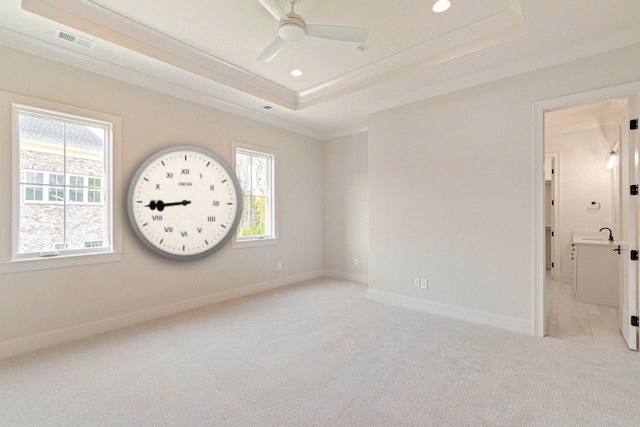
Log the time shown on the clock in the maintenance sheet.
8:44
